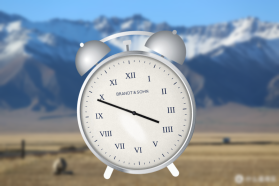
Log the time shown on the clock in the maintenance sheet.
3:49
